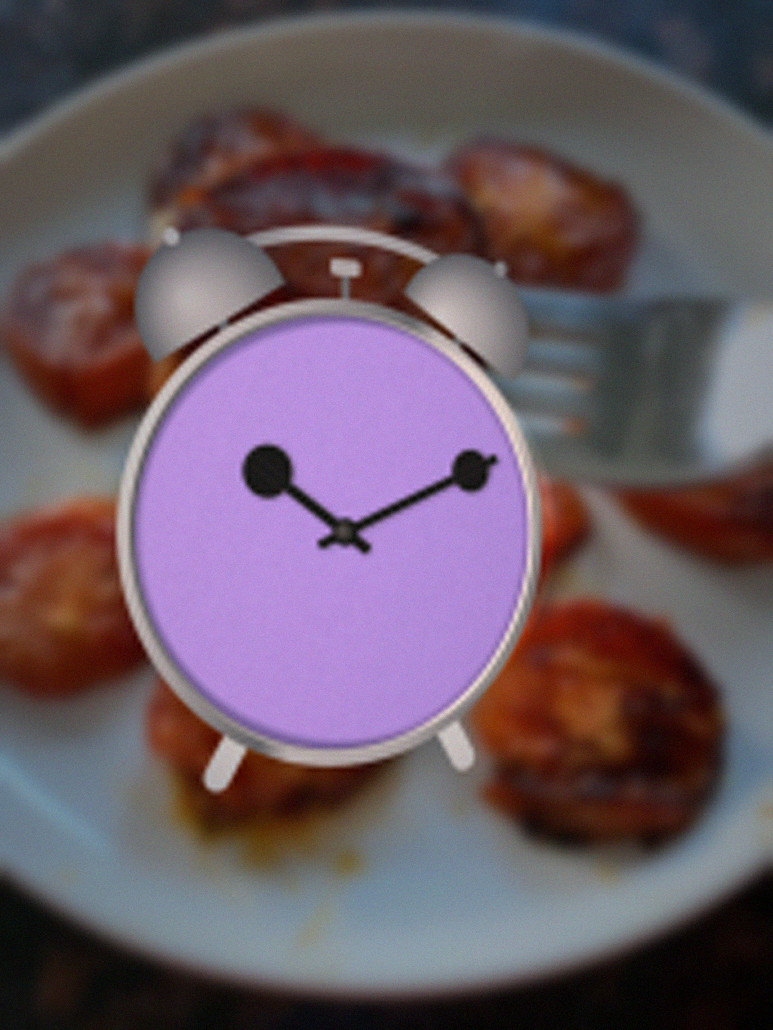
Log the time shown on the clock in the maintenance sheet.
10:11
